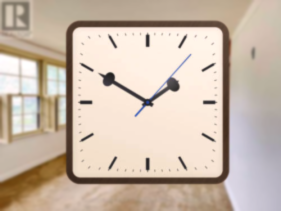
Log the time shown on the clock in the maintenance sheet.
1:50:07
